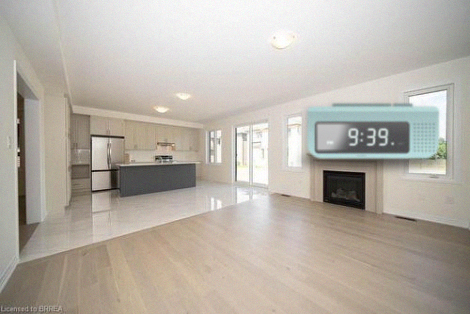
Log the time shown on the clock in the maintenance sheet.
9:39
